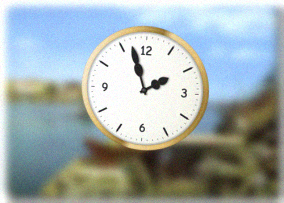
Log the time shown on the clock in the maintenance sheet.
1:57
